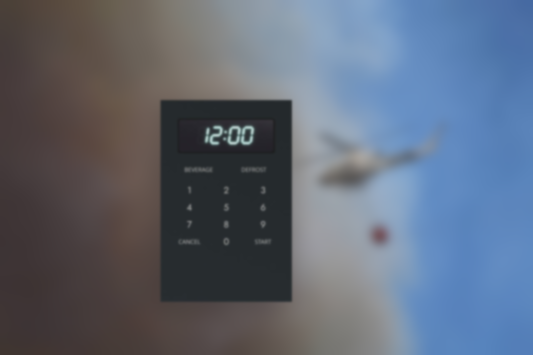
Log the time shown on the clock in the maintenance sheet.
12:00
